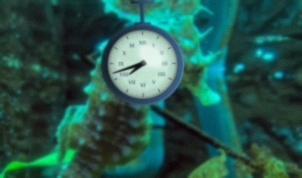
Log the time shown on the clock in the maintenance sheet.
7:42
